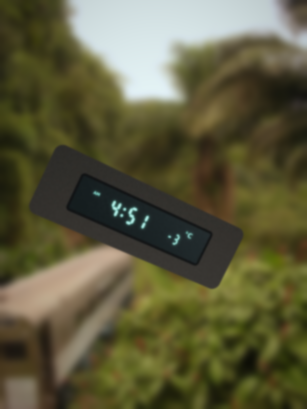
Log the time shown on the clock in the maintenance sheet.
4:51
